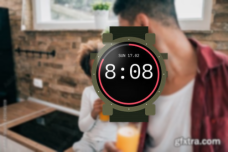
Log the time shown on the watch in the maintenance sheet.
8:08
